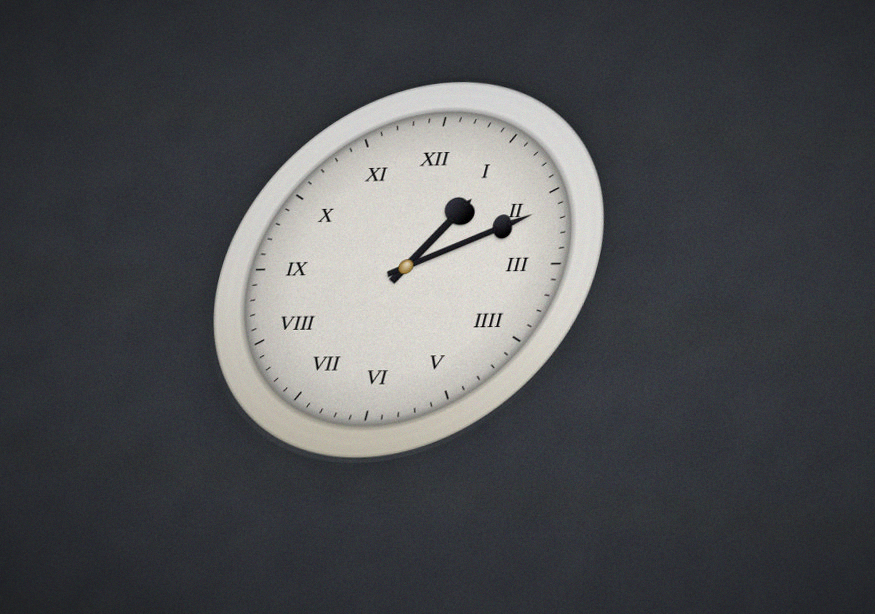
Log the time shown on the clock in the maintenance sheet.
1:11
